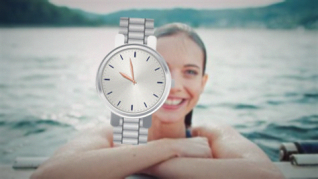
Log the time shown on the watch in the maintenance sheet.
9:58
